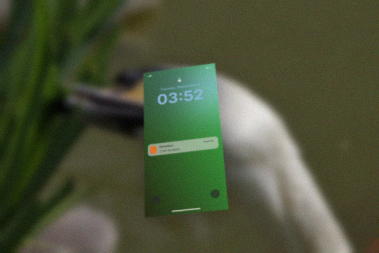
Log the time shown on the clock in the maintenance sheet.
3:52
